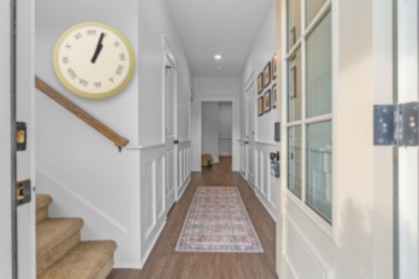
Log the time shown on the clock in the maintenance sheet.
1:04
